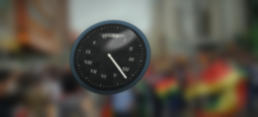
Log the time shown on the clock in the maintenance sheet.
4:22
